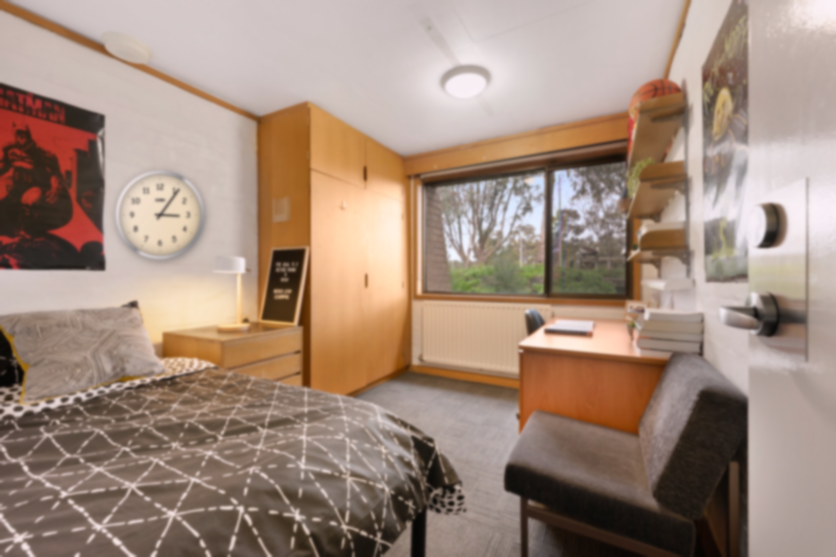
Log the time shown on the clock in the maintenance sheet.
3:06
